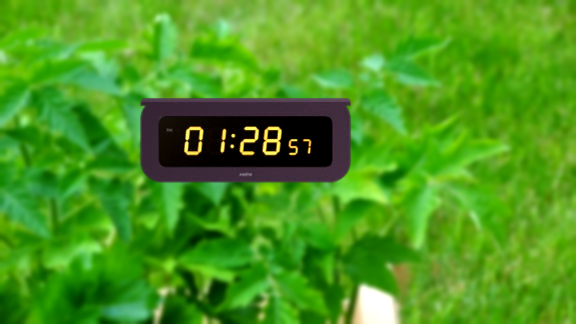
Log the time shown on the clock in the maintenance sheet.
1:28:57
